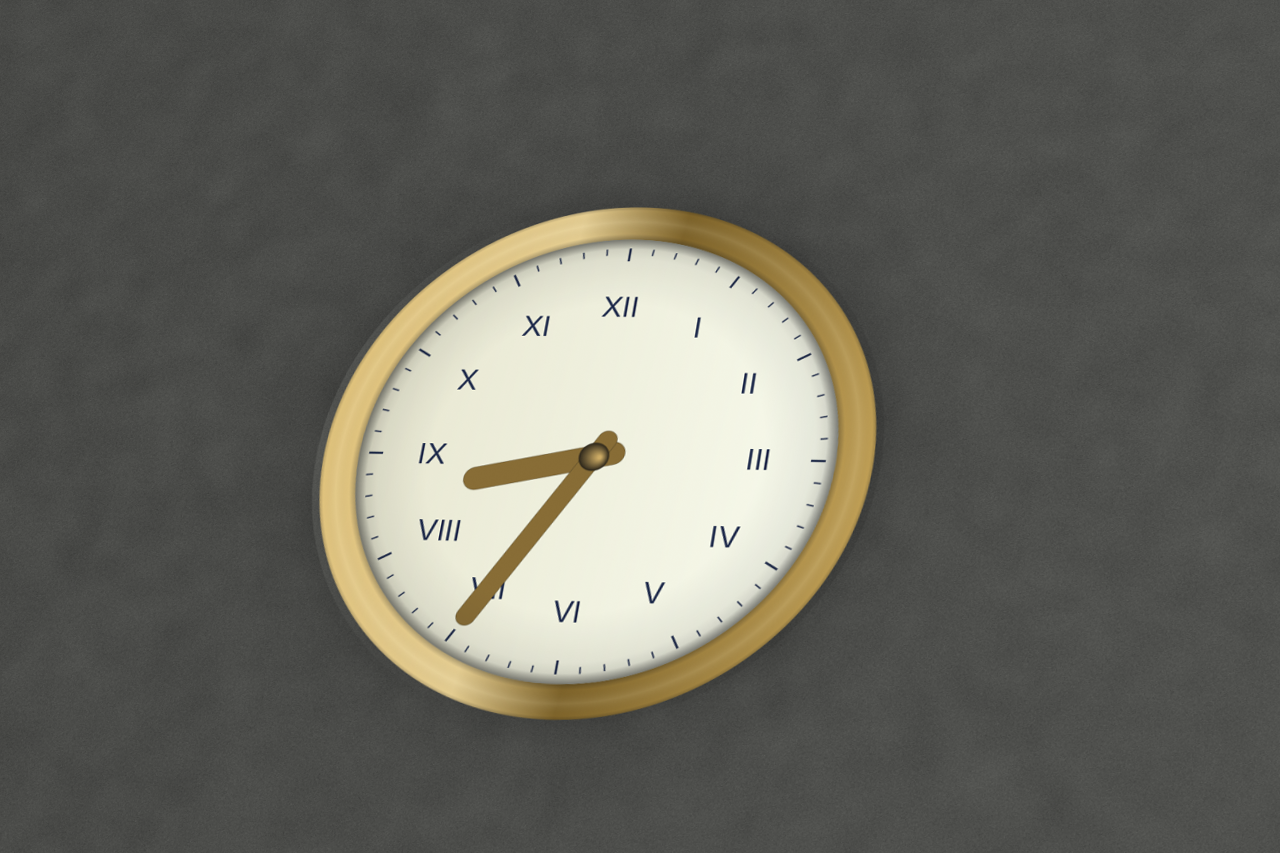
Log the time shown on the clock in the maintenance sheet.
8:35
